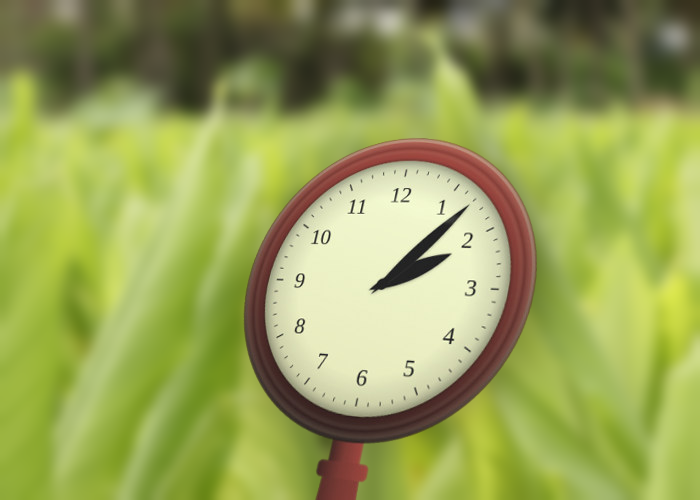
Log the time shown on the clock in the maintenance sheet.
2:07
